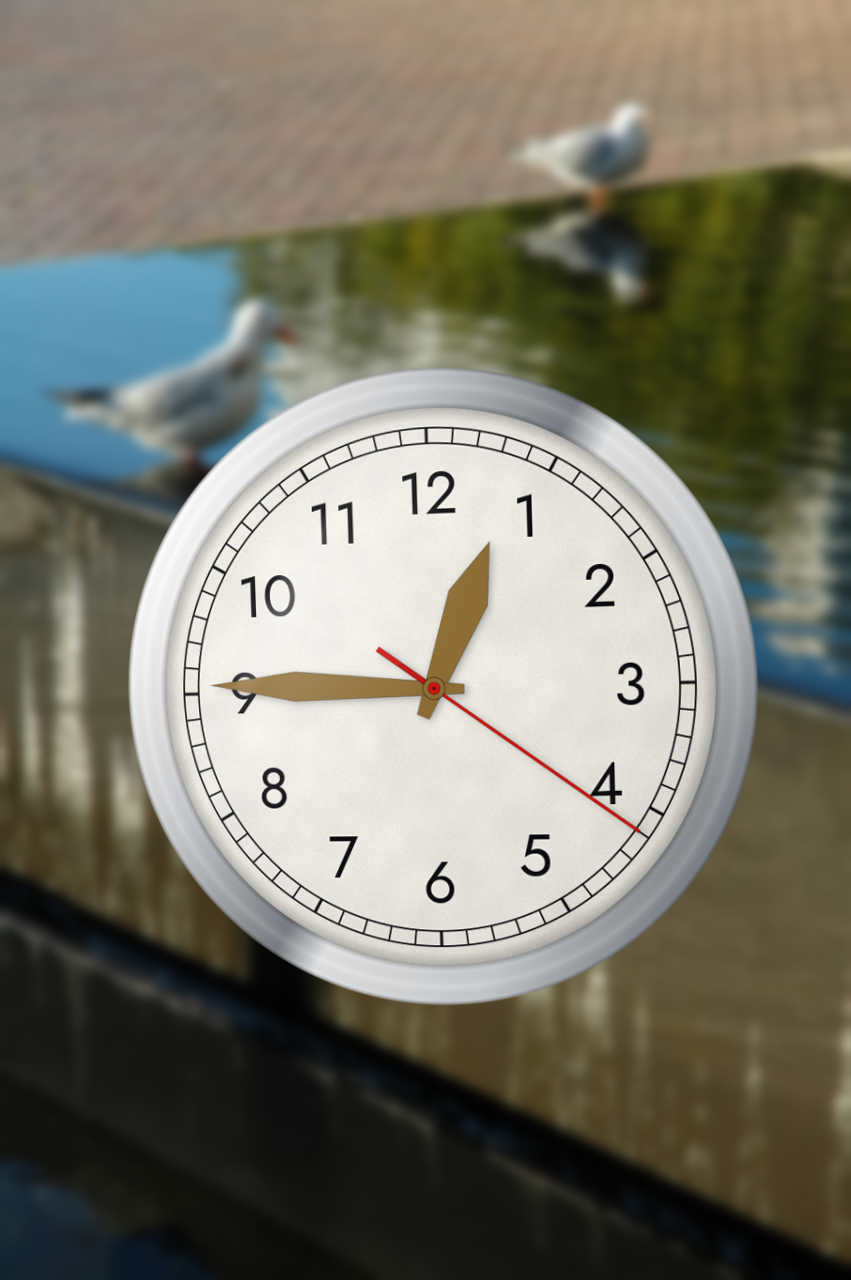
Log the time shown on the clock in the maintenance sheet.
12:45:21
